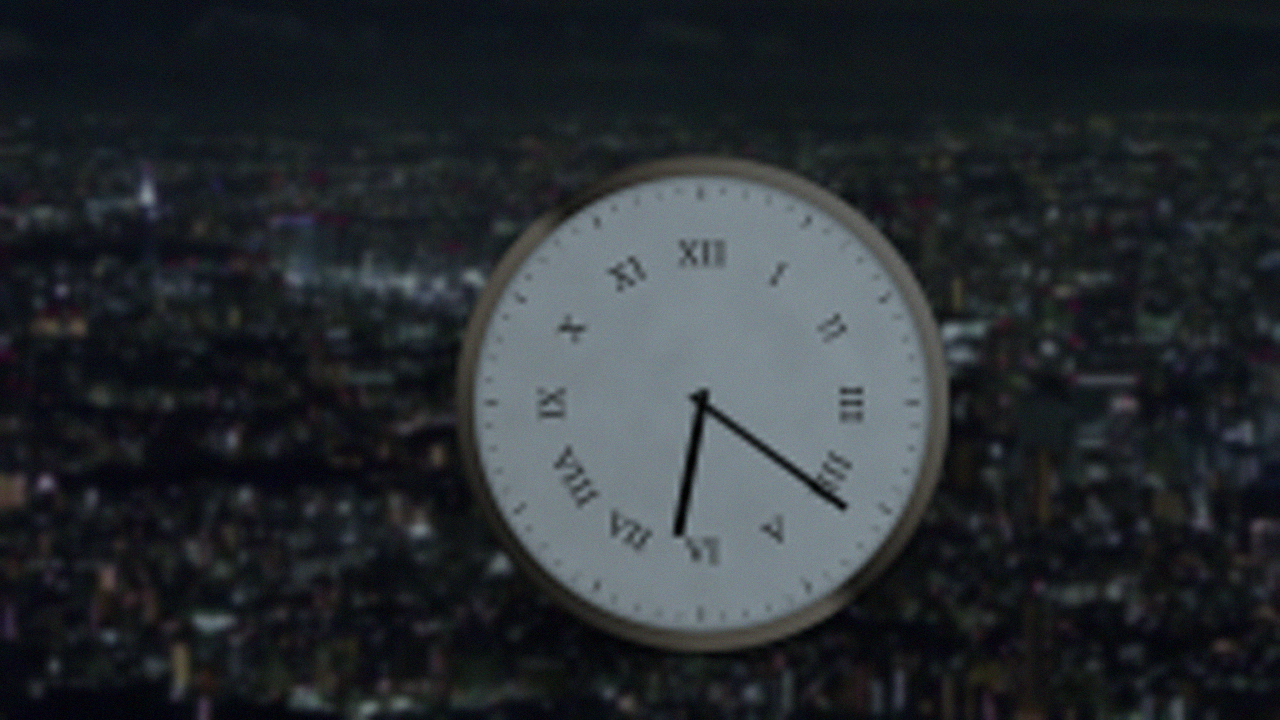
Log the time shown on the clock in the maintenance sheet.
6:21
